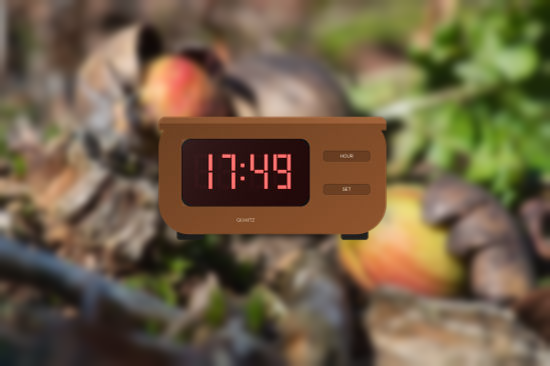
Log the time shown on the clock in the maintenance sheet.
17:49
